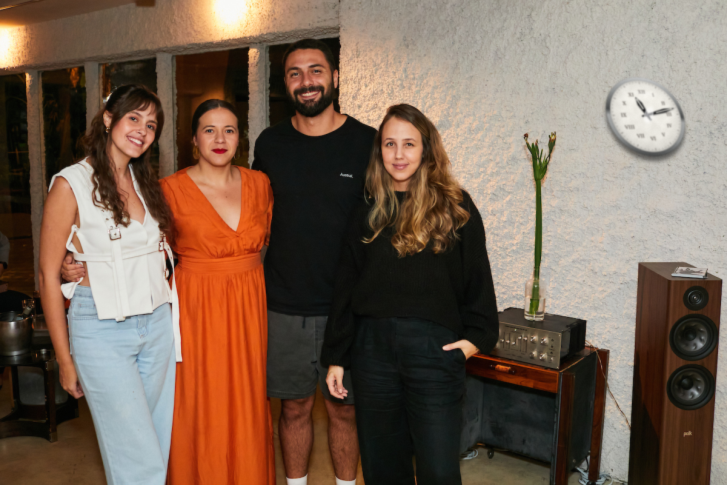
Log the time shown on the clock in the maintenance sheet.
11:13
